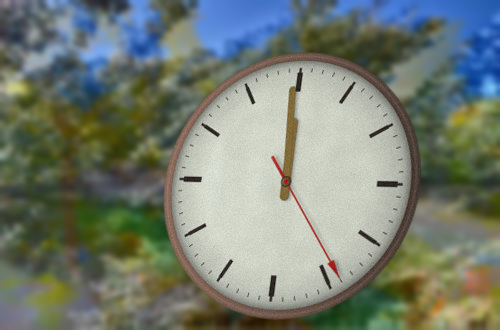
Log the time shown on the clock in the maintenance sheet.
11:59:24
